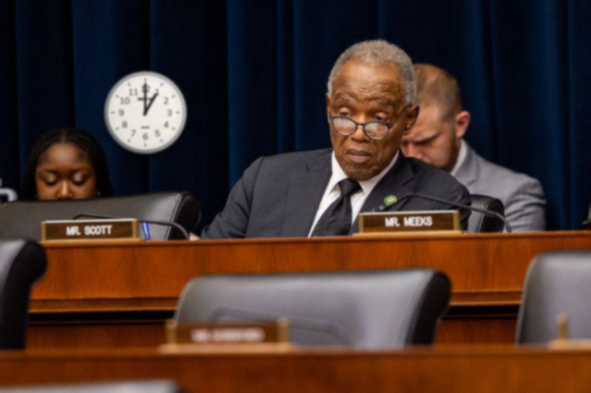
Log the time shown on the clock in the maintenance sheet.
1:00
